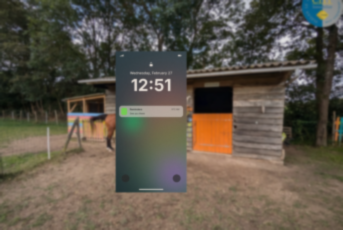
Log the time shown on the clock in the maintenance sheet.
12:51
